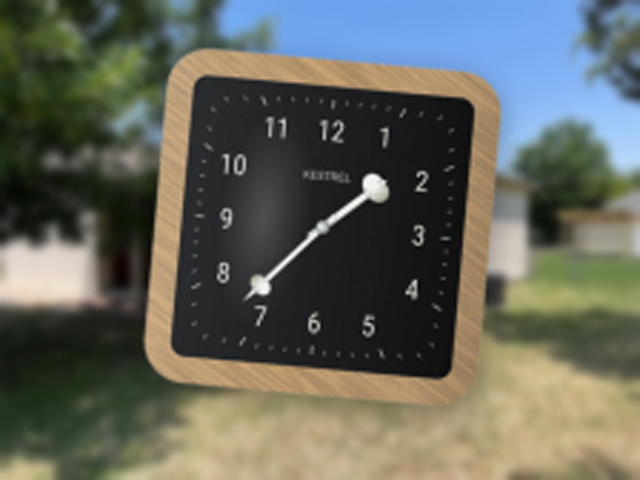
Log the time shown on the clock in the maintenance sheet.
1:37
